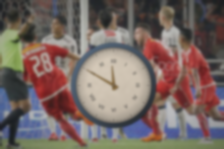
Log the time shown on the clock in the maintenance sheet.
11:50
